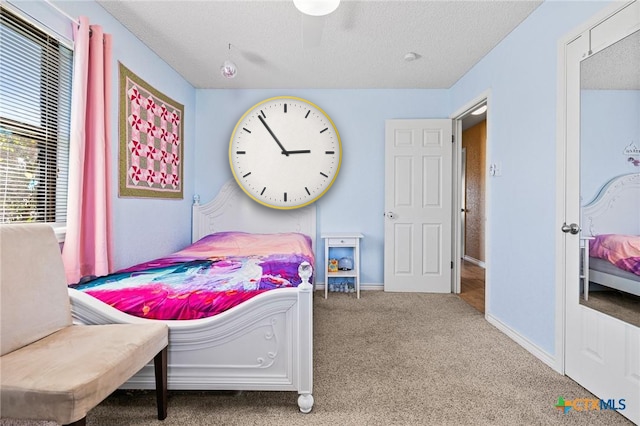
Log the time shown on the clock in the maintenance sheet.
2:54
